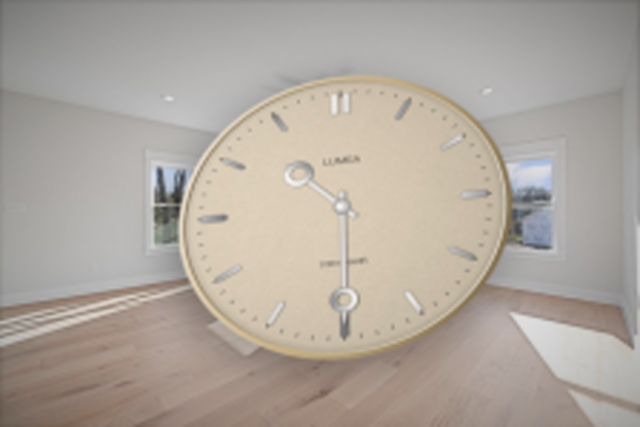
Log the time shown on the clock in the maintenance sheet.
10:30
